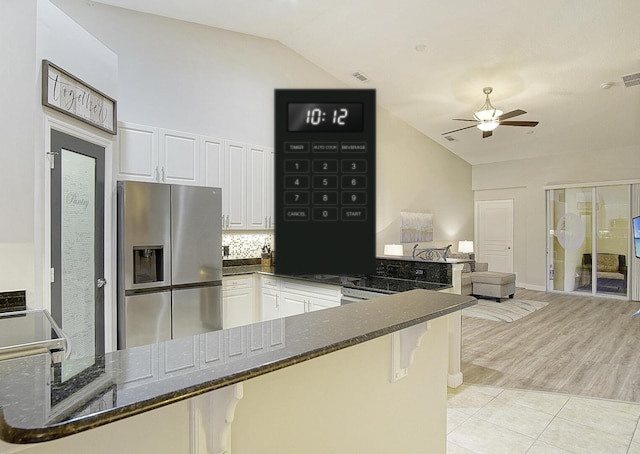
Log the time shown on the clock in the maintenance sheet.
10:12
